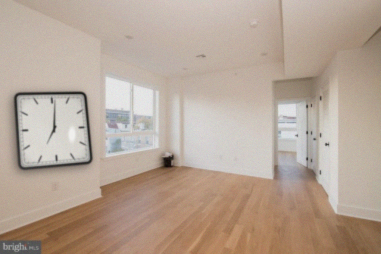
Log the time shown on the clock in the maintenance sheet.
7:01
